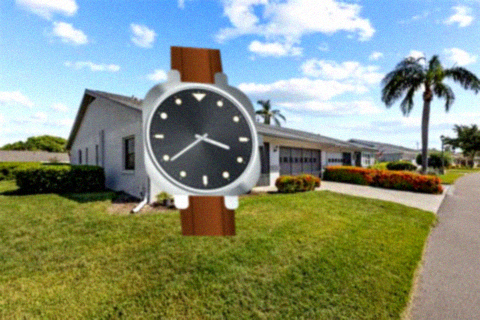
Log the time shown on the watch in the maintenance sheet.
3:39
